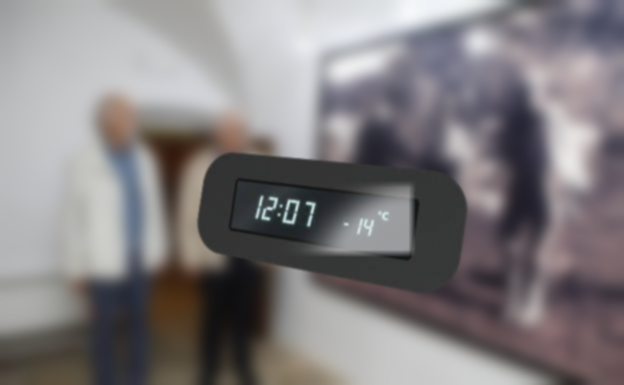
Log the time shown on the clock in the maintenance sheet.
12:07
